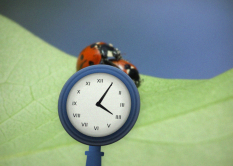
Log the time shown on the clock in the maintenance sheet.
4:05
